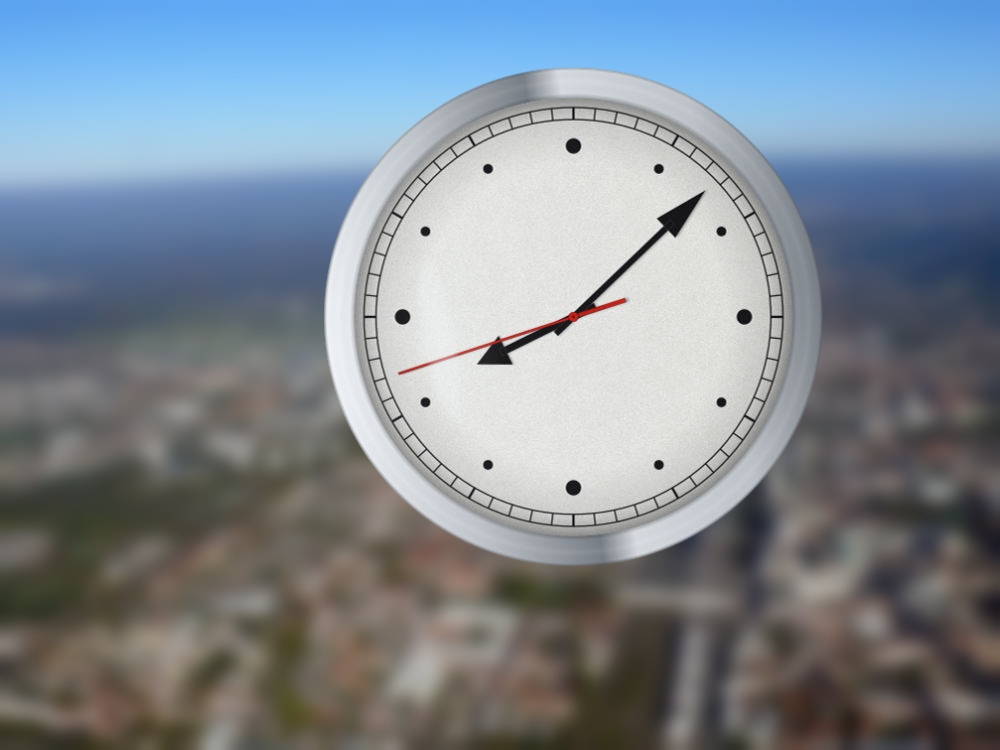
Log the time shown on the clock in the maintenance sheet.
8:07:42
